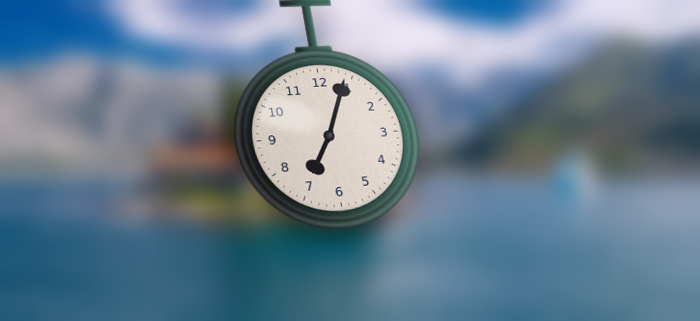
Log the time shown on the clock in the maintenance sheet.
7:04
